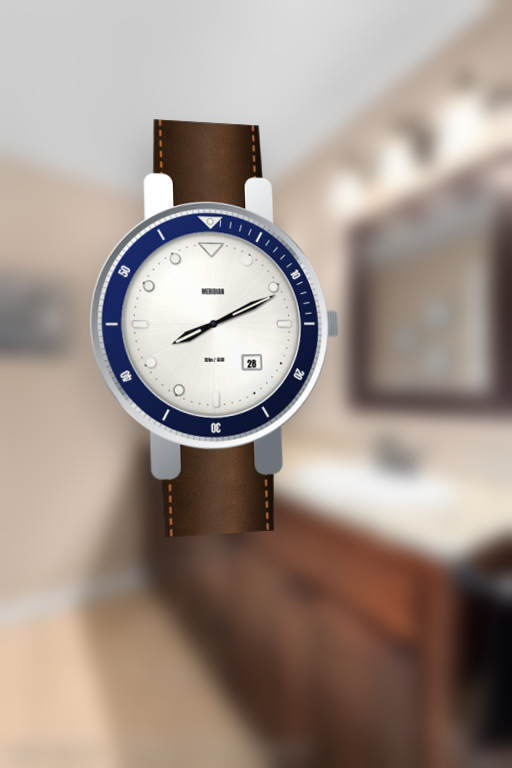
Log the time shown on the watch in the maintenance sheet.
8:11
